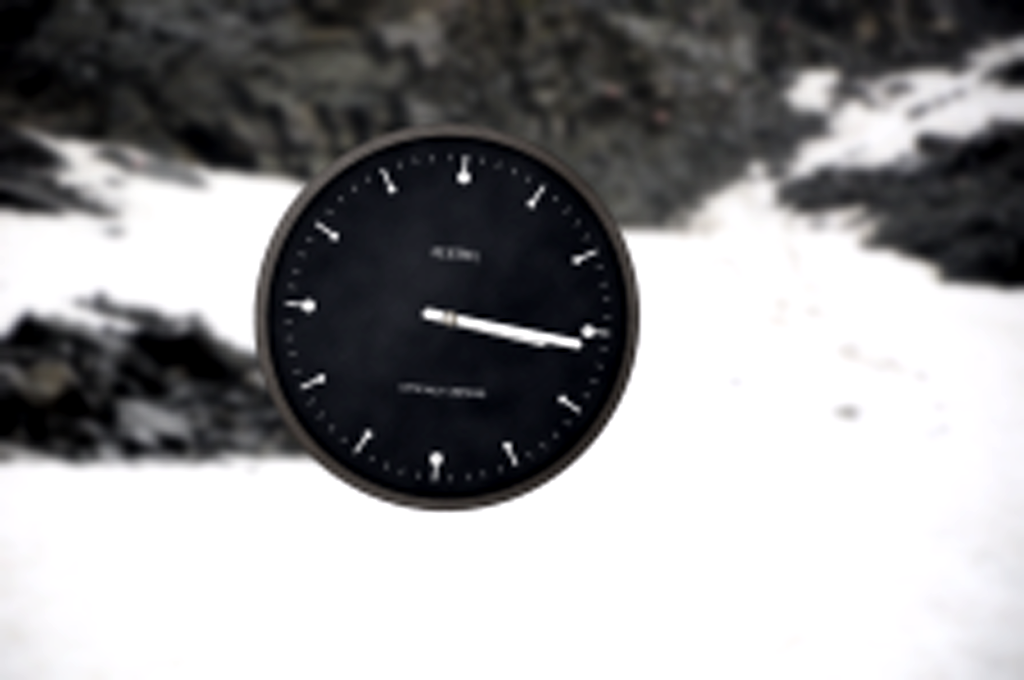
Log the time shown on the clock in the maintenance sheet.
3:16
